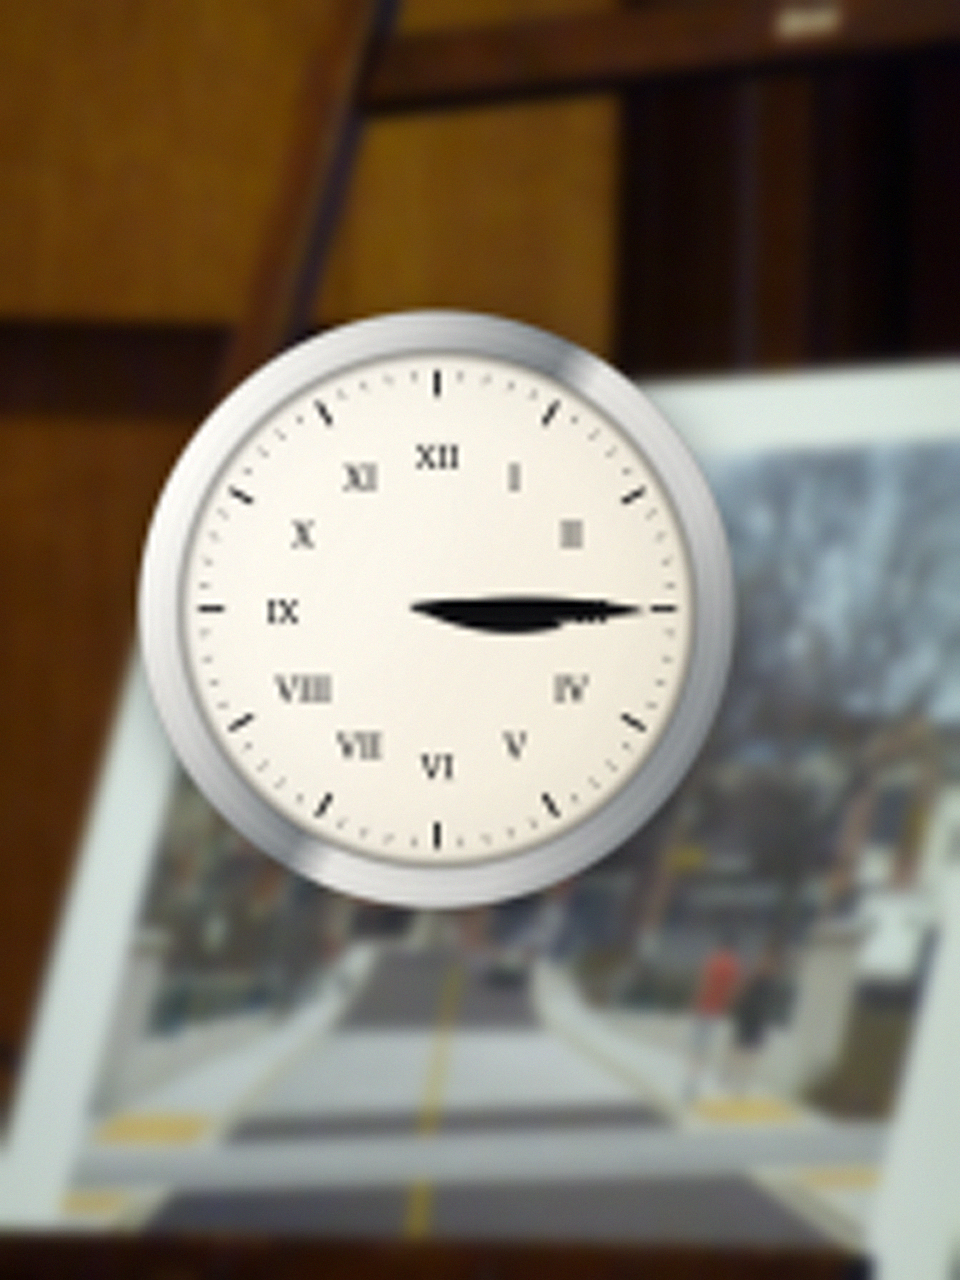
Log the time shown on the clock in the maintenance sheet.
3:15
